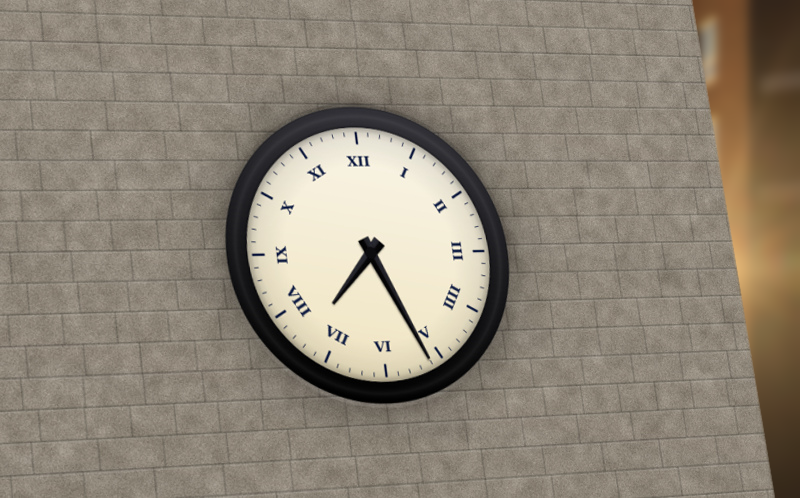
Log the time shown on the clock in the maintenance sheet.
7:26
